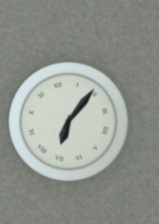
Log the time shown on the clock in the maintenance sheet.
7:09
